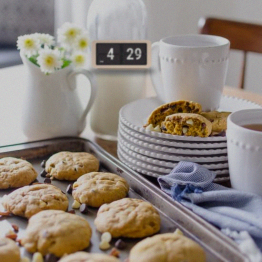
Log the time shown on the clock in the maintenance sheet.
4:29
